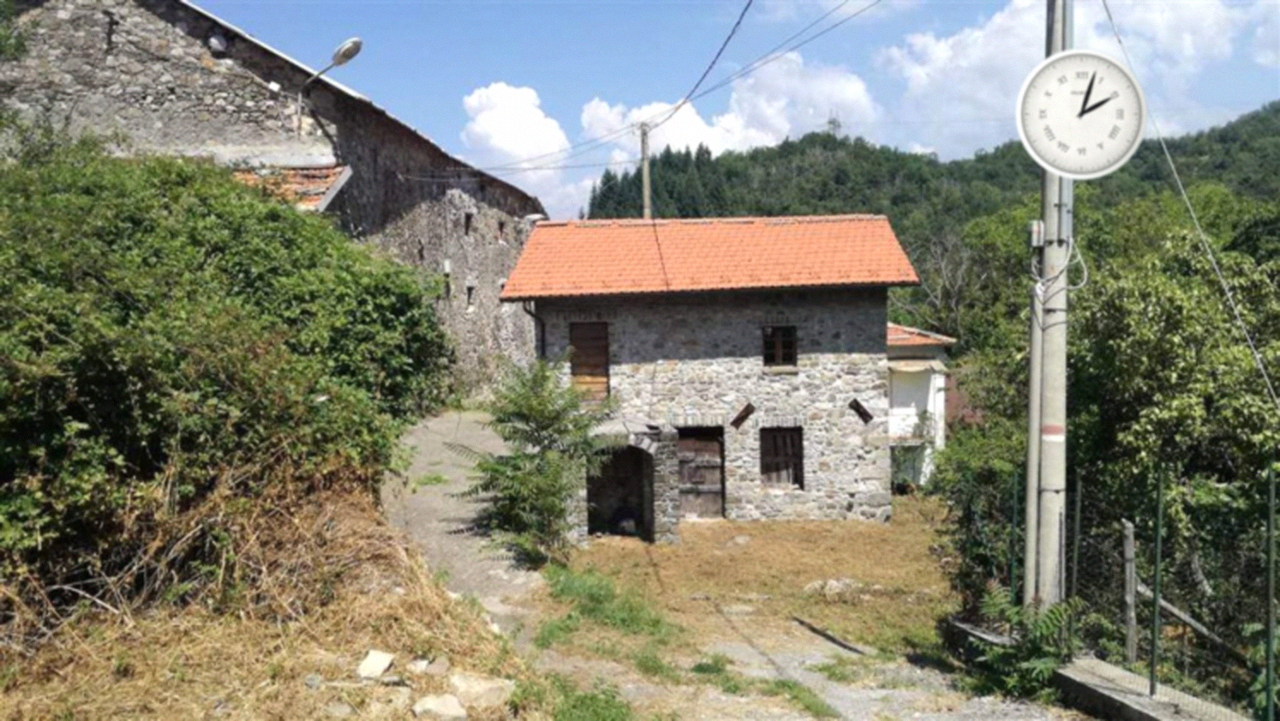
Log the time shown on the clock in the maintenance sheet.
2:03
